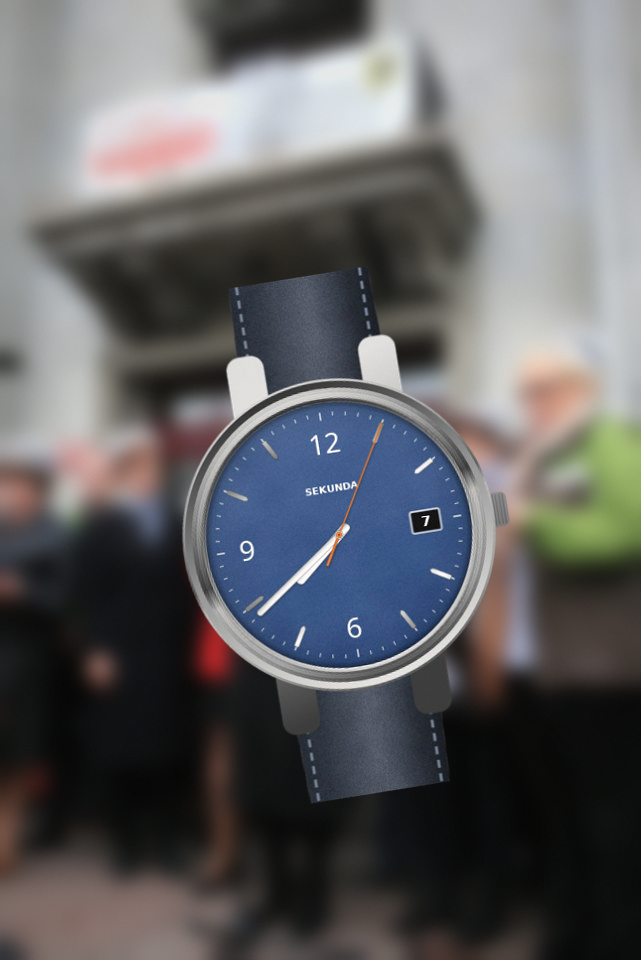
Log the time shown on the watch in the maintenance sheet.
7:39:05
